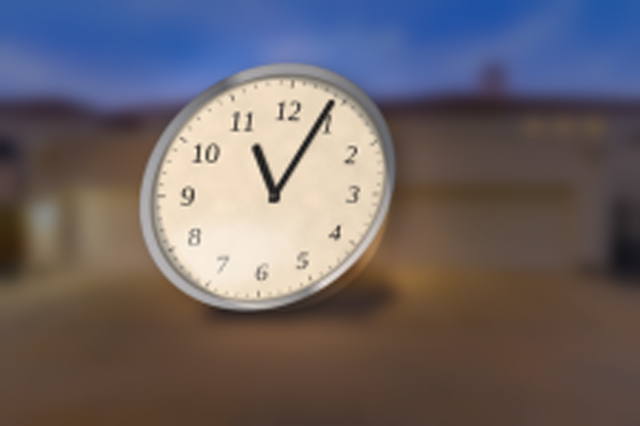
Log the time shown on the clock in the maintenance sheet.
11:04
